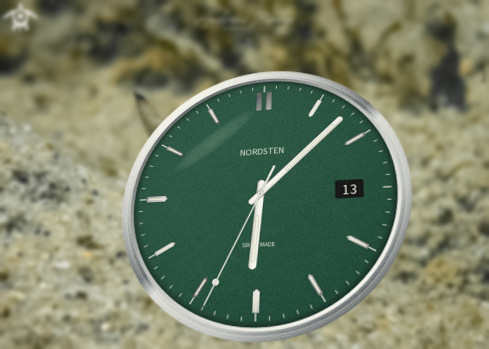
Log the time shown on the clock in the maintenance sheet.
6:07:34
